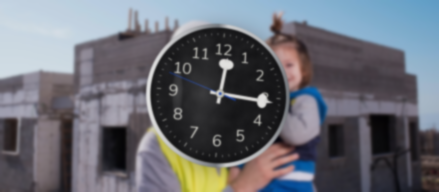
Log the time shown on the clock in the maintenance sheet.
12:15:48
